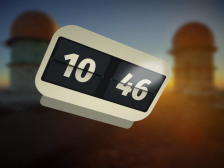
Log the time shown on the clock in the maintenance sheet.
10:46
